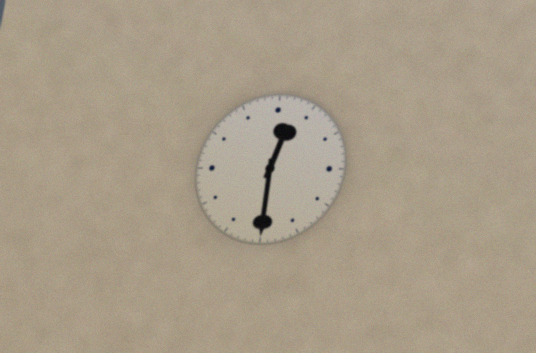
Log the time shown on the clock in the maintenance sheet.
12:30
